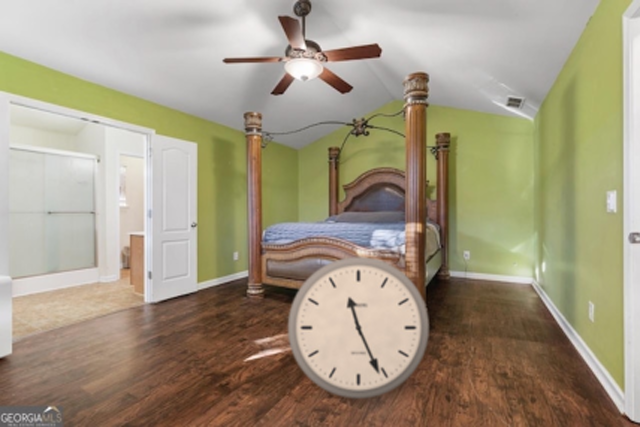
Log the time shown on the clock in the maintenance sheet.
11:26
